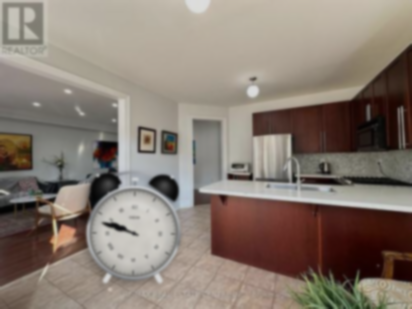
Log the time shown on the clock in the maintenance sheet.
9:48
